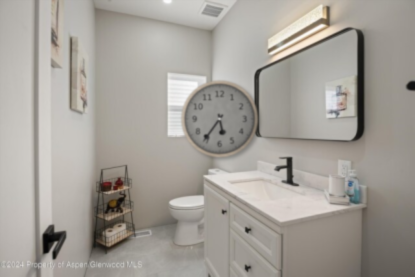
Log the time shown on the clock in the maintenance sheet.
5:36
